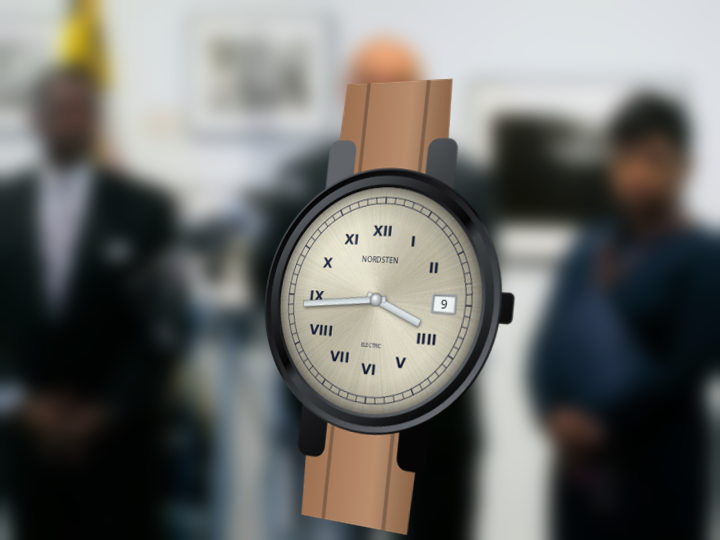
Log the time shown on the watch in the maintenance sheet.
3:44
